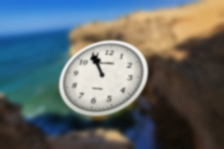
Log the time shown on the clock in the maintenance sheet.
10:54
